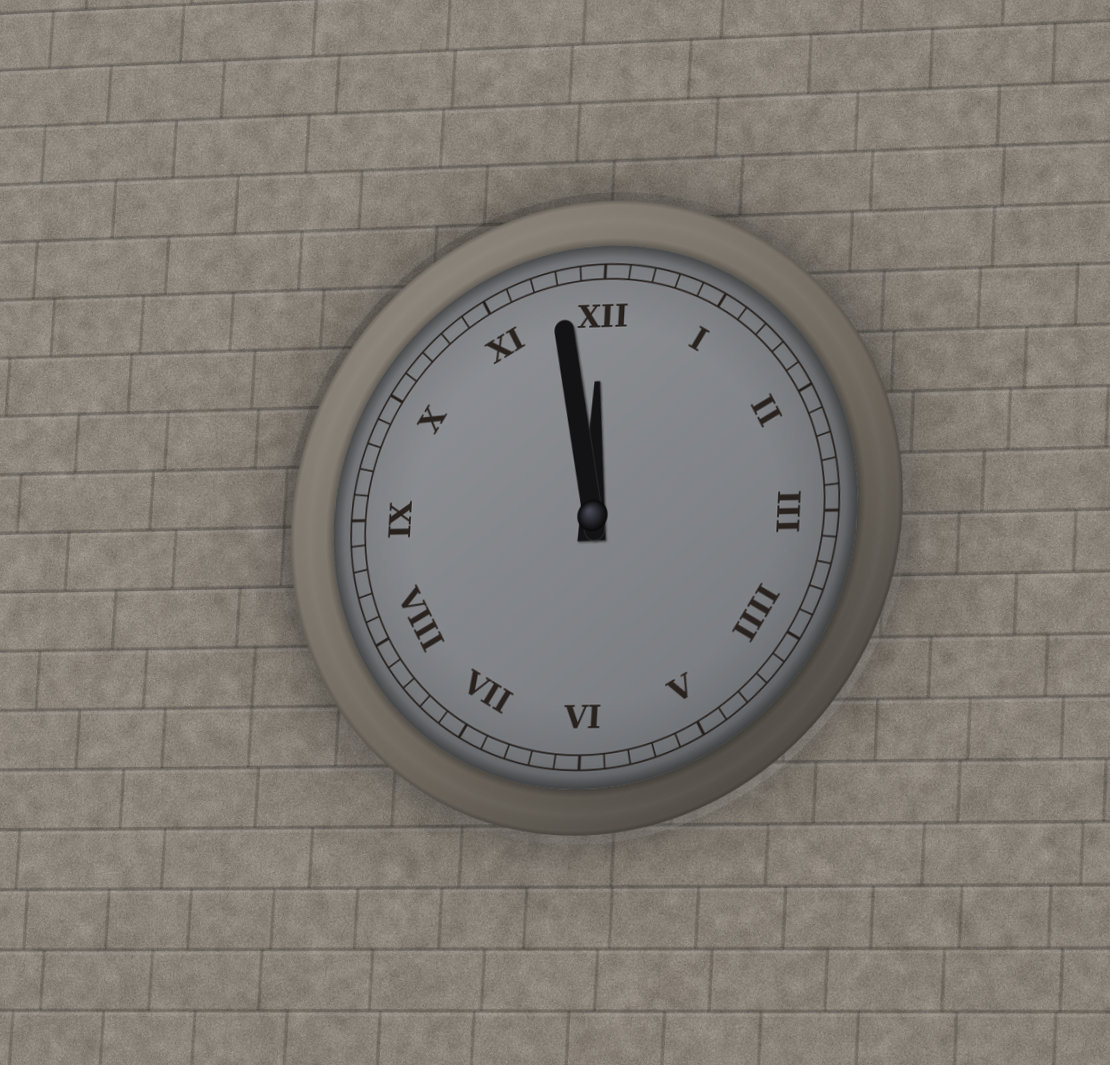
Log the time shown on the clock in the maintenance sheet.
11:58
